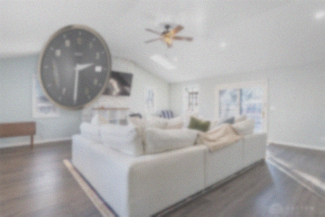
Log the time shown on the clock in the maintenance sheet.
2:30
